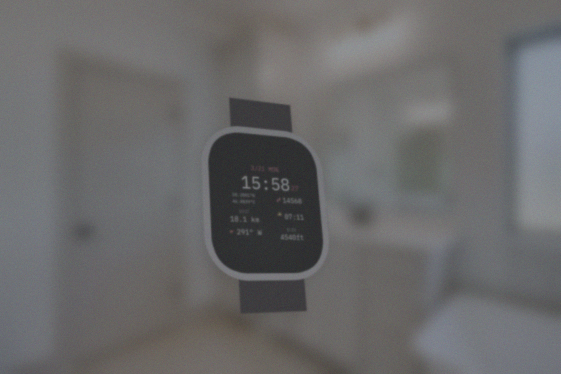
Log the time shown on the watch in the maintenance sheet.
15:58
